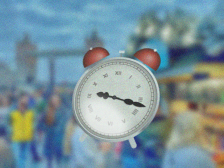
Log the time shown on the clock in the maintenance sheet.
9:17
